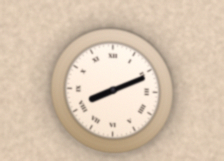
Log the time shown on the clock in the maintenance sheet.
8:11
